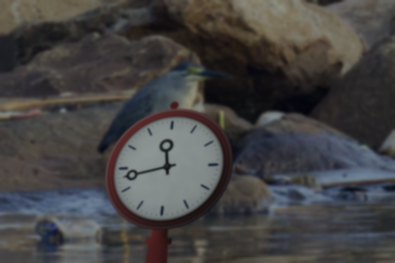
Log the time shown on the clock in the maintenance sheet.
11:43
